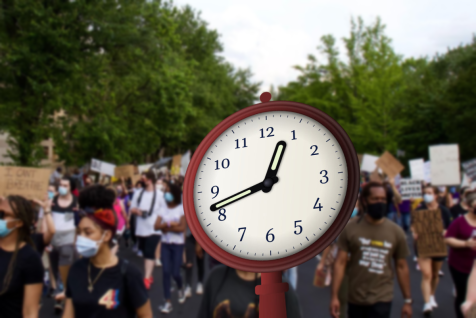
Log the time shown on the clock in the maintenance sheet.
12:42
